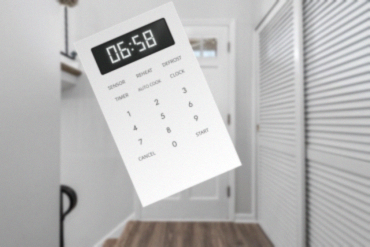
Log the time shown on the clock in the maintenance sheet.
6:58
